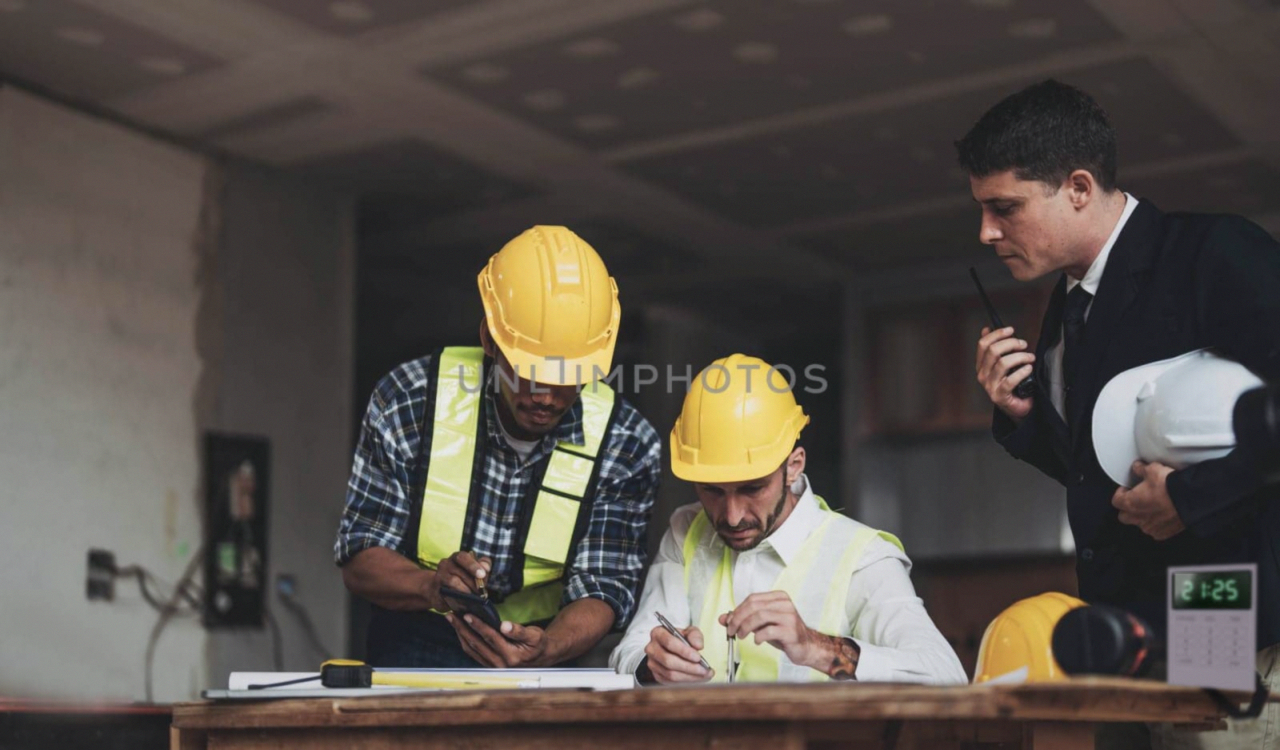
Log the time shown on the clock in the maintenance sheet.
21:25
